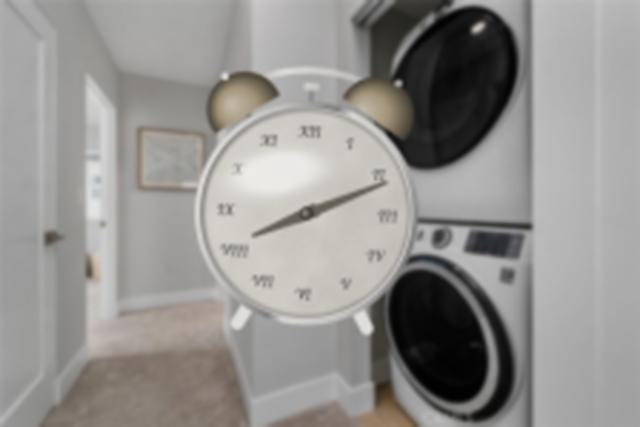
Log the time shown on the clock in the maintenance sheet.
8:11
